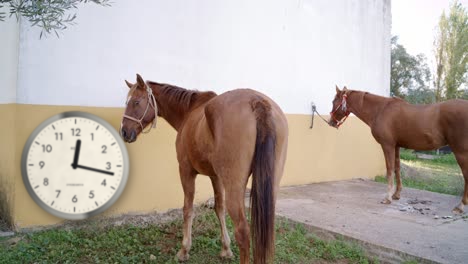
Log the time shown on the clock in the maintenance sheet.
12:17
